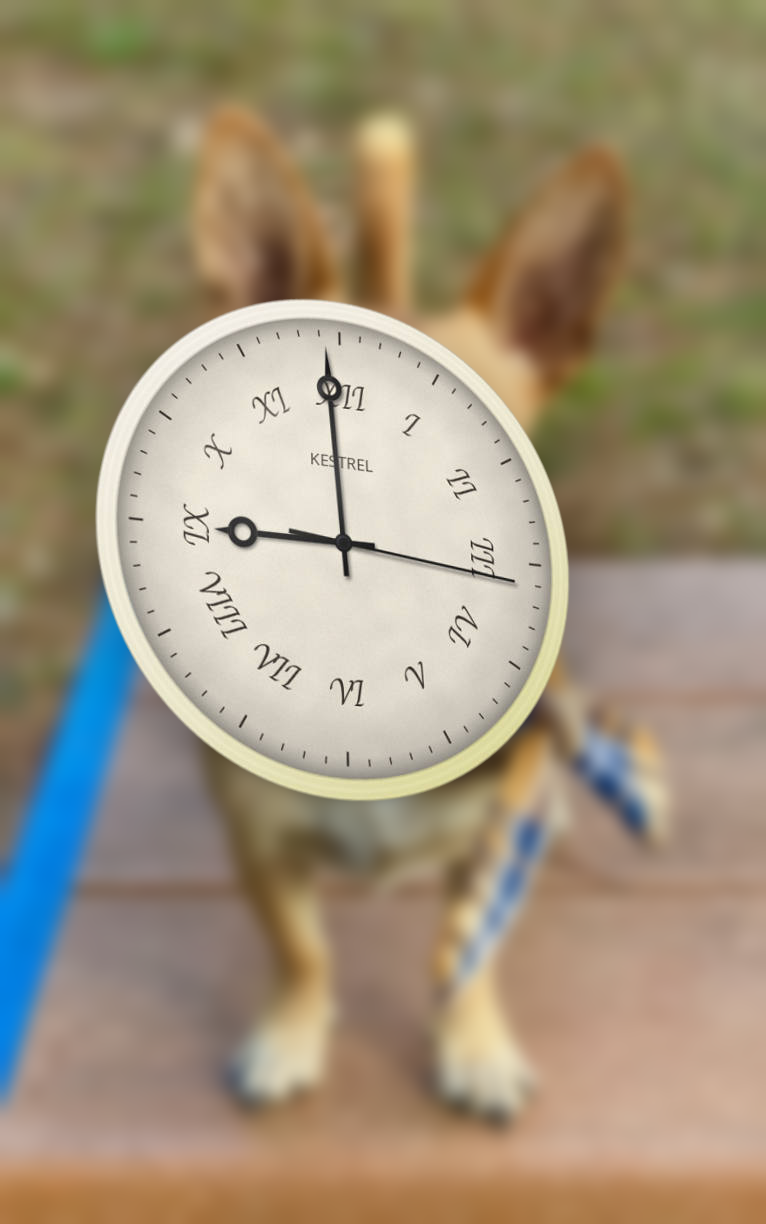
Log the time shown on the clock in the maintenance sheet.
8:59:16
